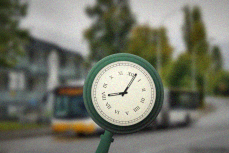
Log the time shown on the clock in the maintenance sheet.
8:02
